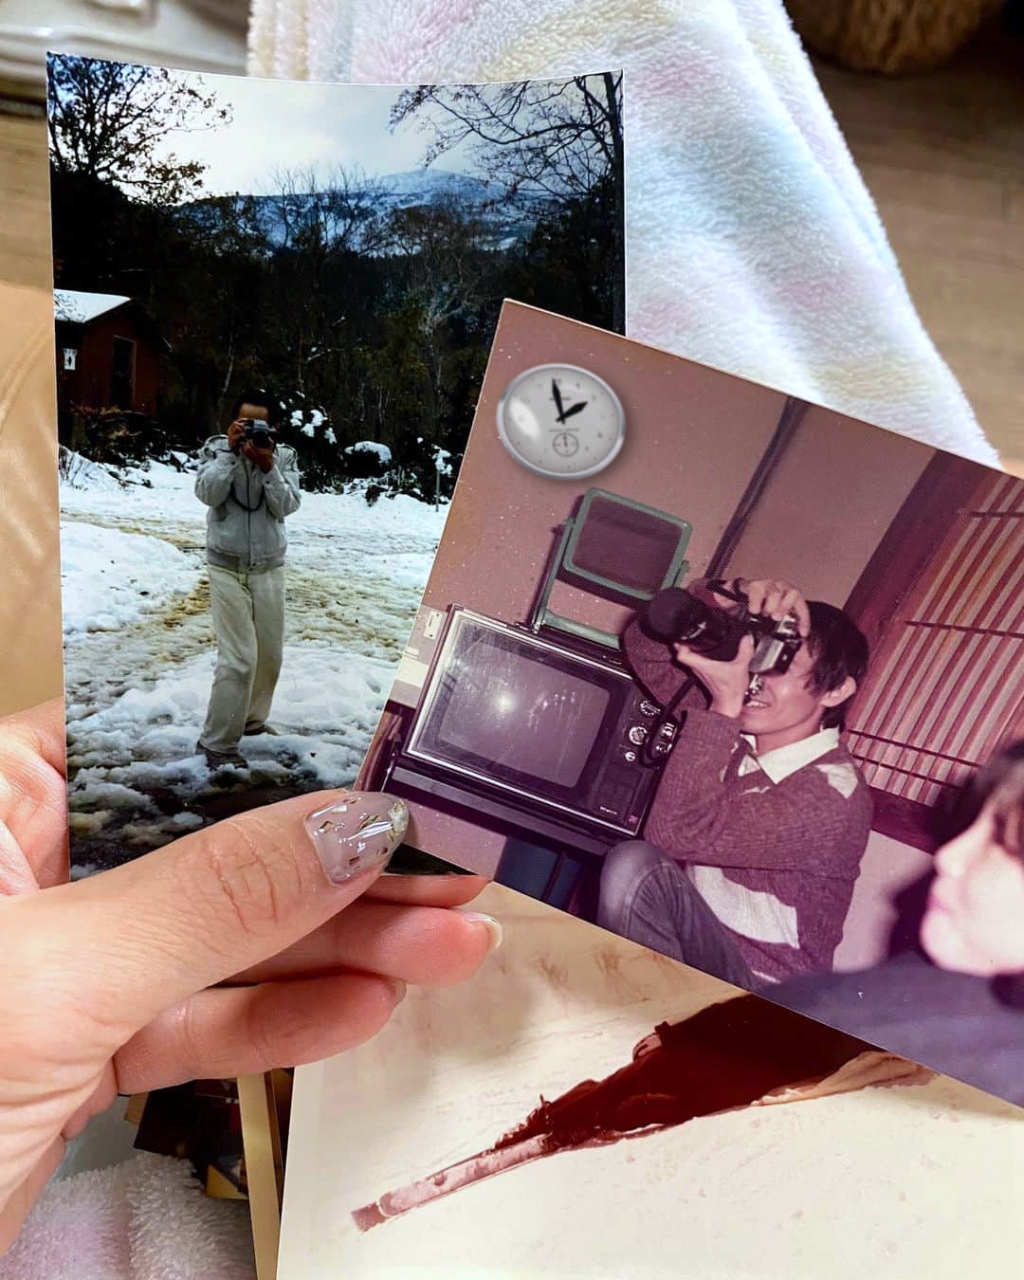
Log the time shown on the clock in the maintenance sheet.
1:59
